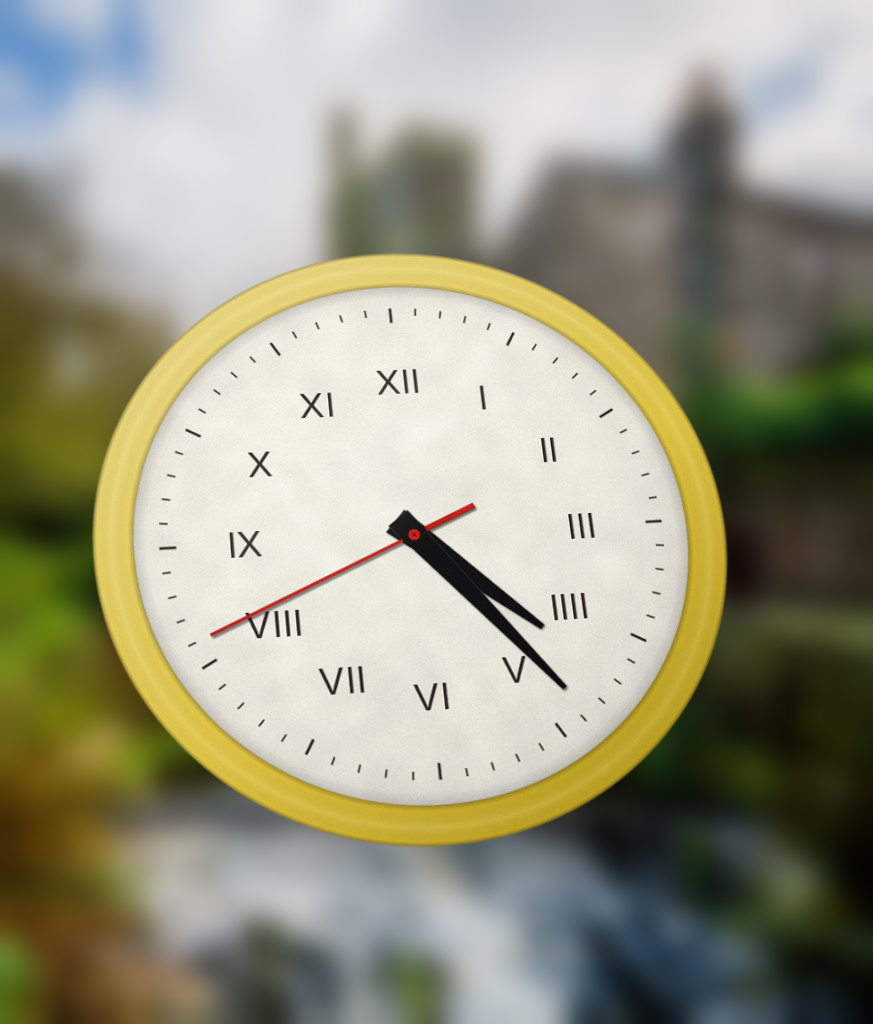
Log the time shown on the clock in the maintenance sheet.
4:23:41
